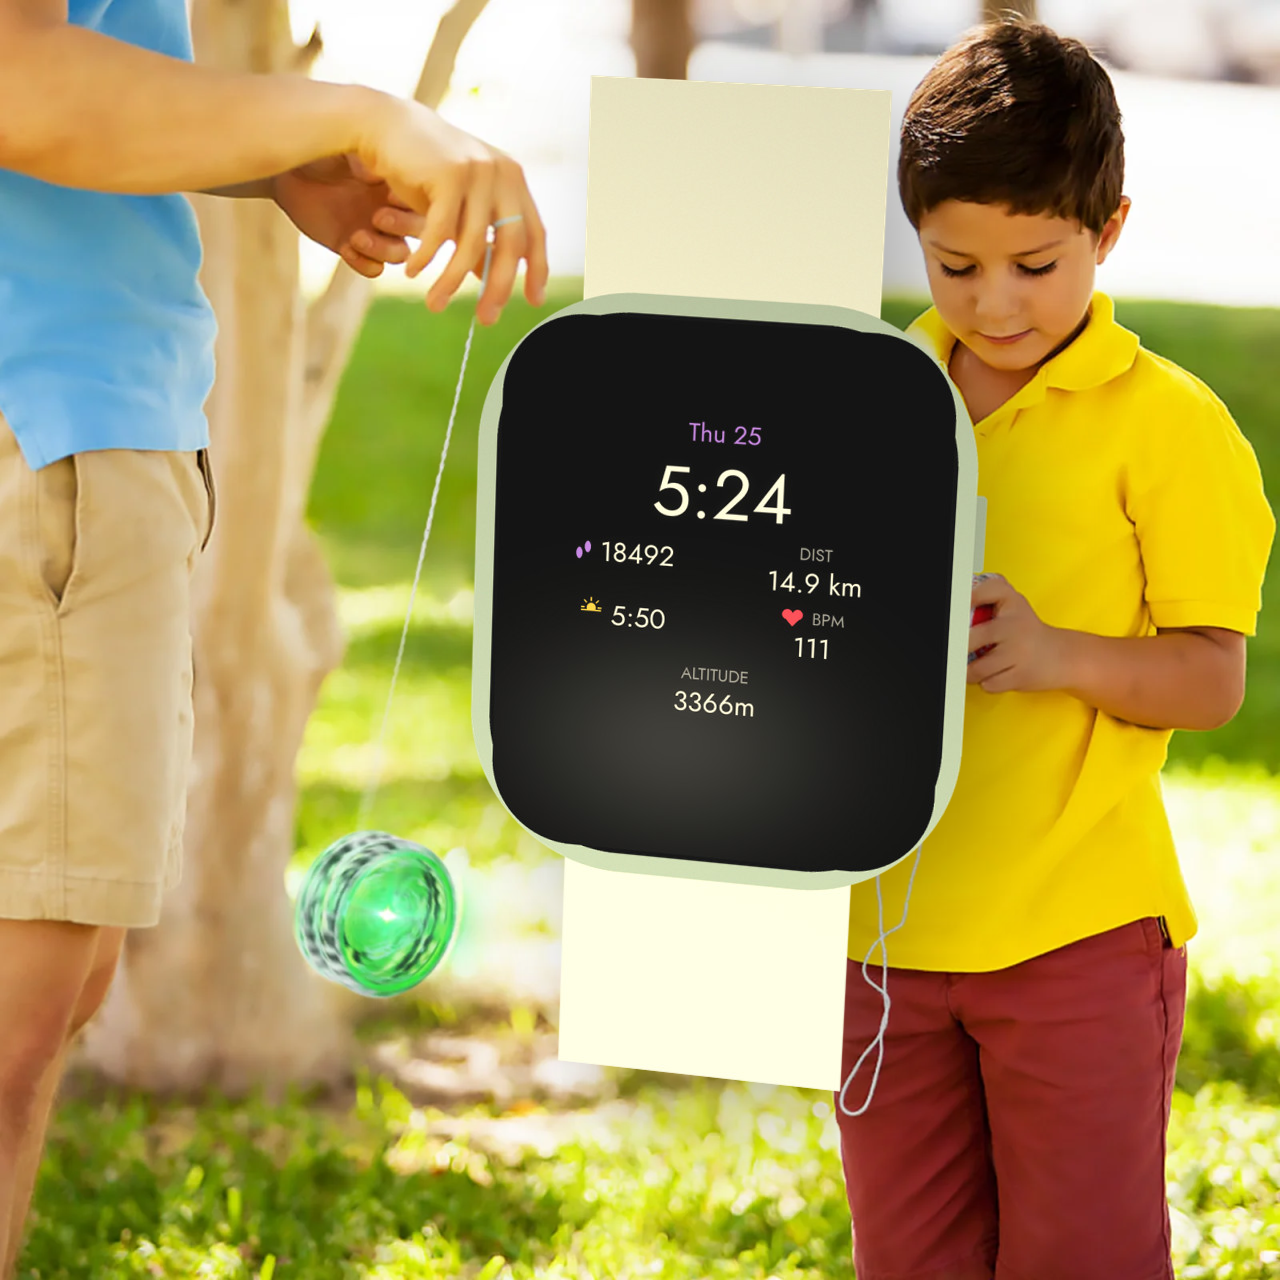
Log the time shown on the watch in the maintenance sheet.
5:24
